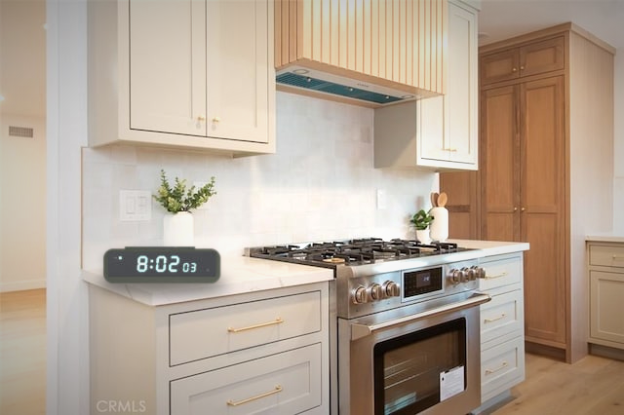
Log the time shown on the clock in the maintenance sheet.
8:02:03
